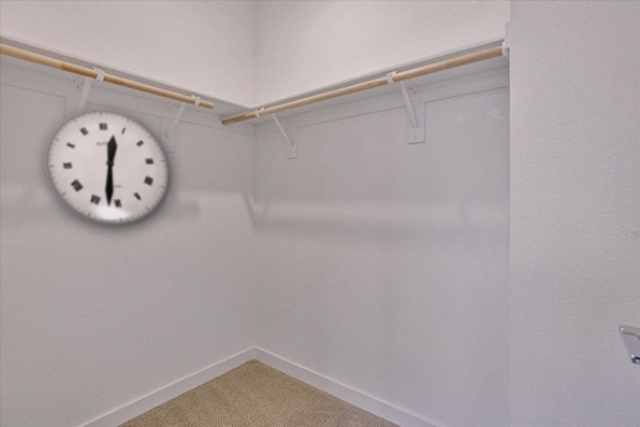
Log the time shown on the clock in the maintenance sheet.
12:32
